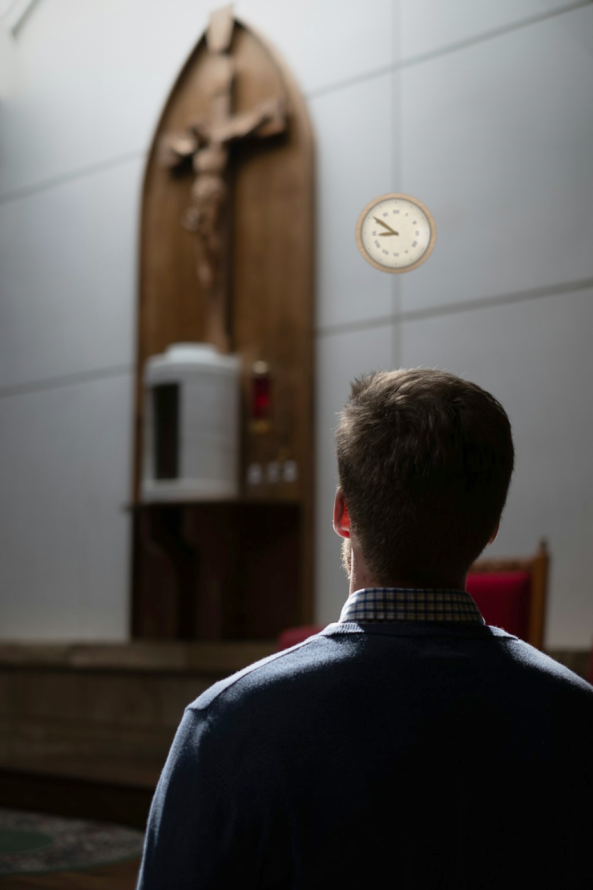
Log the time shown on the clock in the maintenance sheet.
8:51
